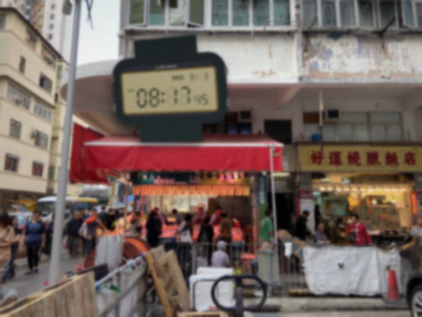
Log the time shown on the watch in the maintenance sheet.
8:17
